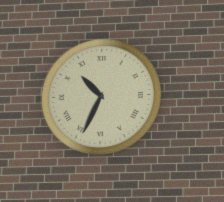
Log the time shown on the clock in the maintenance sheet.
10:34
